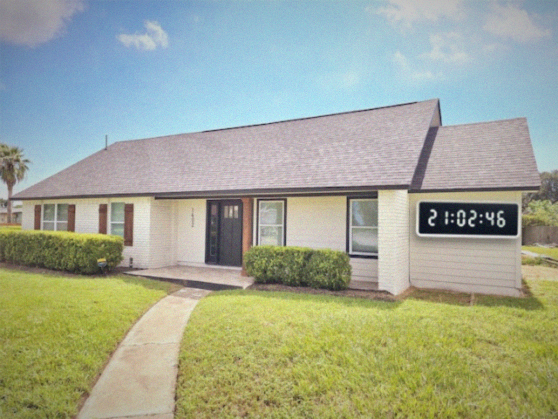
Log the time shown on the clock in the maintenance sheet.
21:02:46
